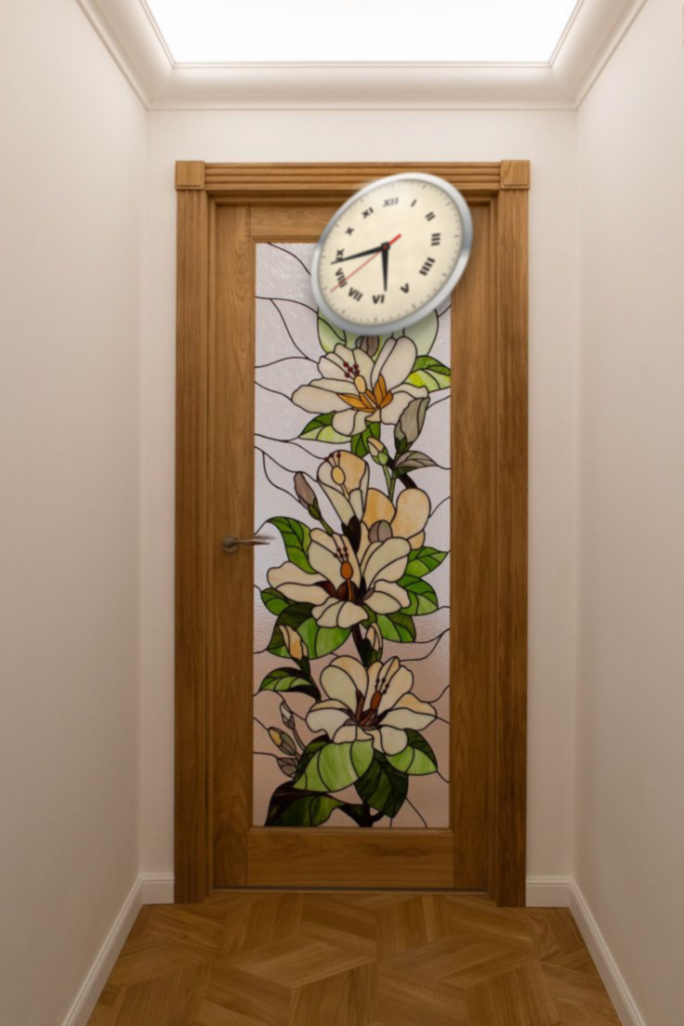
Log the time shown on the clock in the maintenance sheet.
5:43:39
